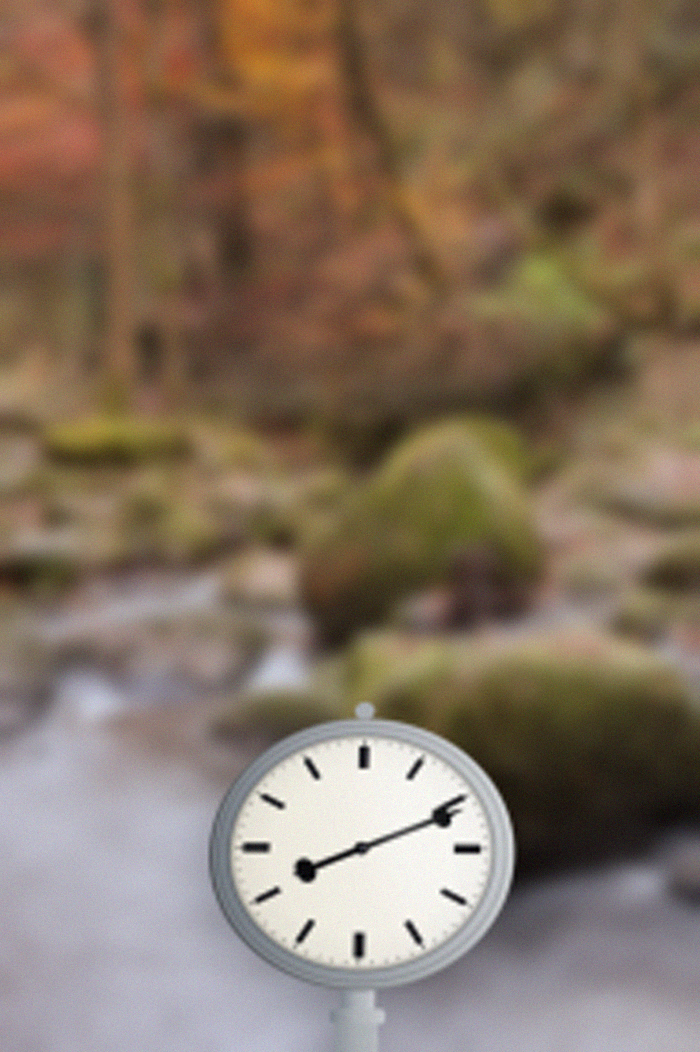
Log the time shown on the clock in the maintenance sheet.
8:11
